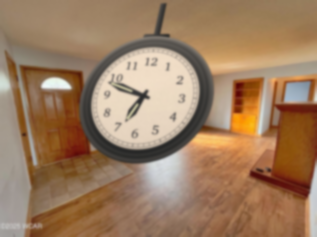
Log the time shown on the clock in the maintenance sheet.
6:48
